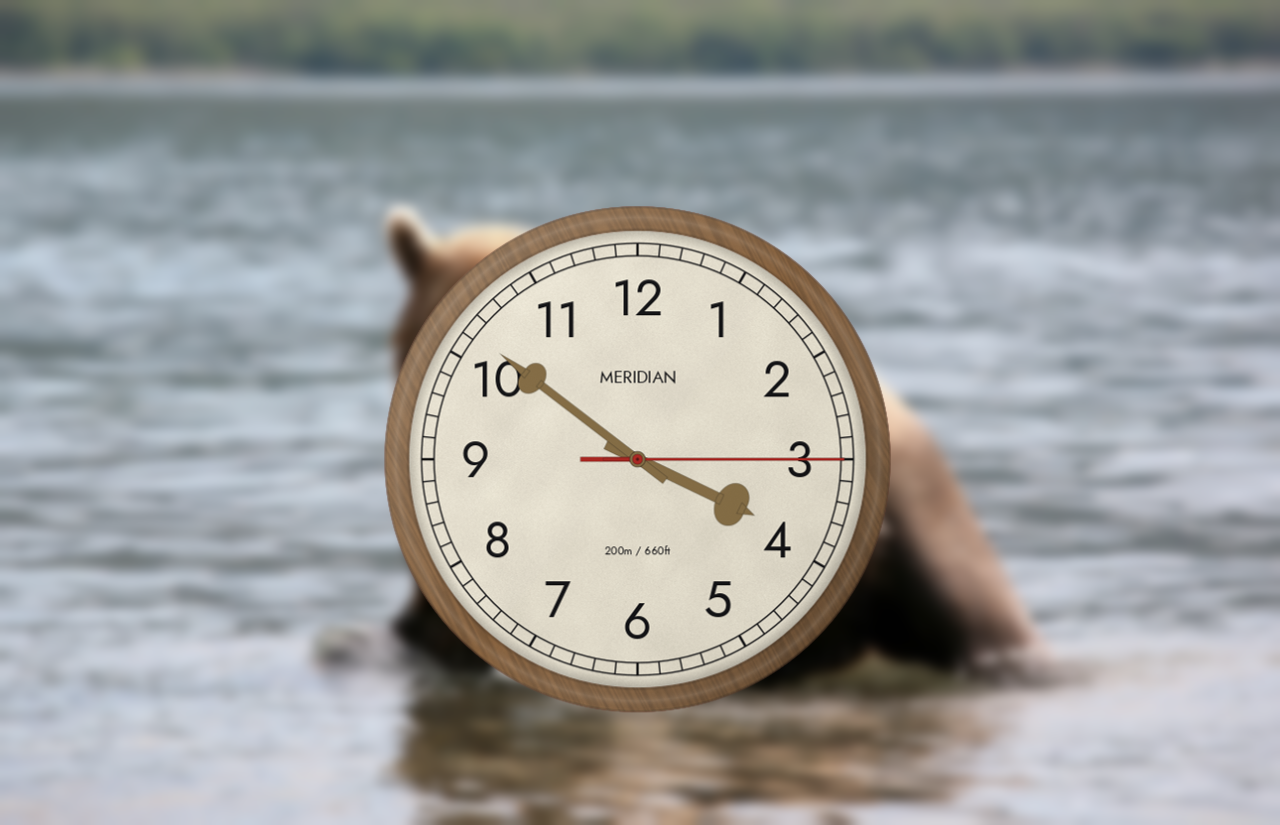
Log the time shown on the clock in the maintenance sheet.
3:51:15
